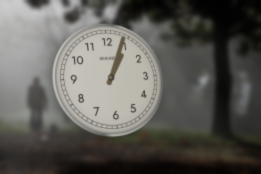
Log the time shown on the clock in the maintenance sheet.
1:04
